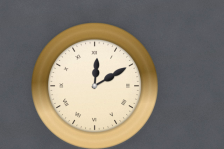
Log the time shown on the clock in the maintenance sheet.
12:10
